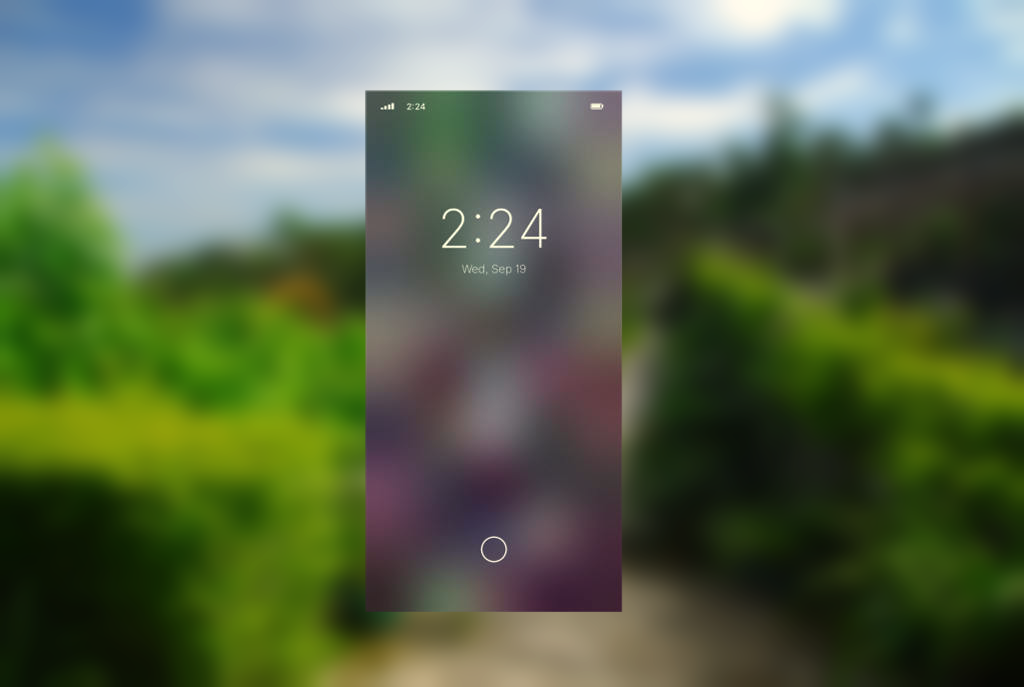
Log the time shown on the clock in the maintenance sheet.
2:24
